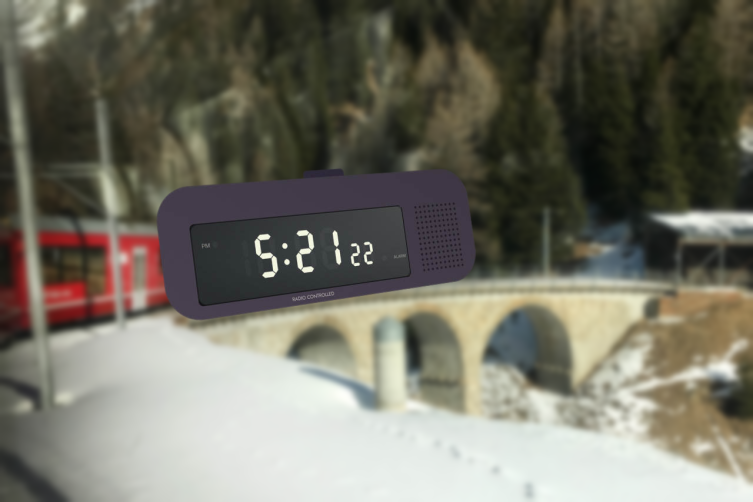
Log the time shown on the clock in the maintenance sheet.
5:21:22
